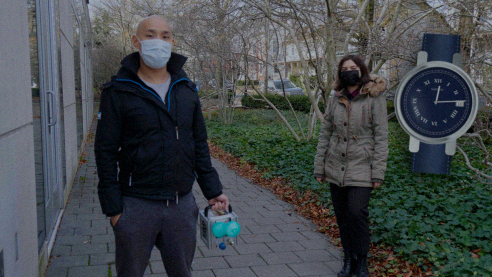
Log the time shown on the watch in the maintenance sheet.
12:14
